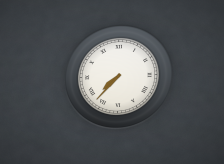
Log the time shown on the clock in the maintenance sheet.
7:37
